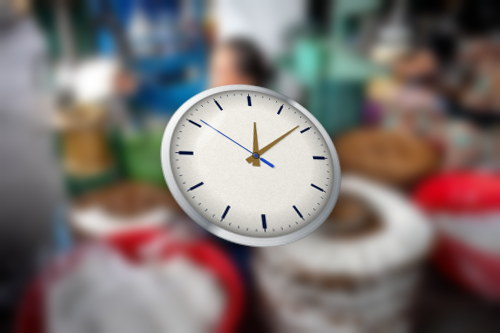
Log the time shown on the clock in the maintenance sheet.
12:08:51
